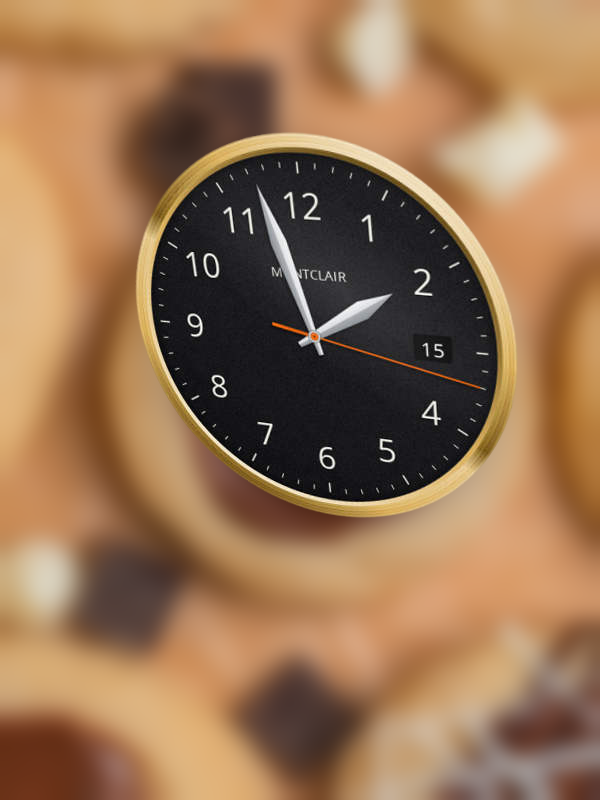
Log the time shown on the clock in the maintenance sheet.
1:57:17
